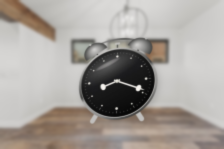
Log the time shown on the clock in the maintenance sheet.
8:19
